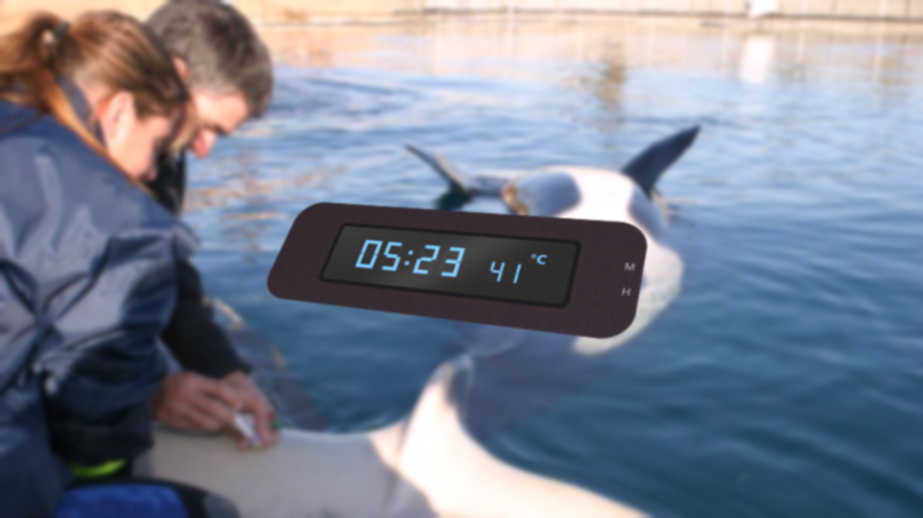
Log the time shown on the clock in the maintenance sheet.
5:23
